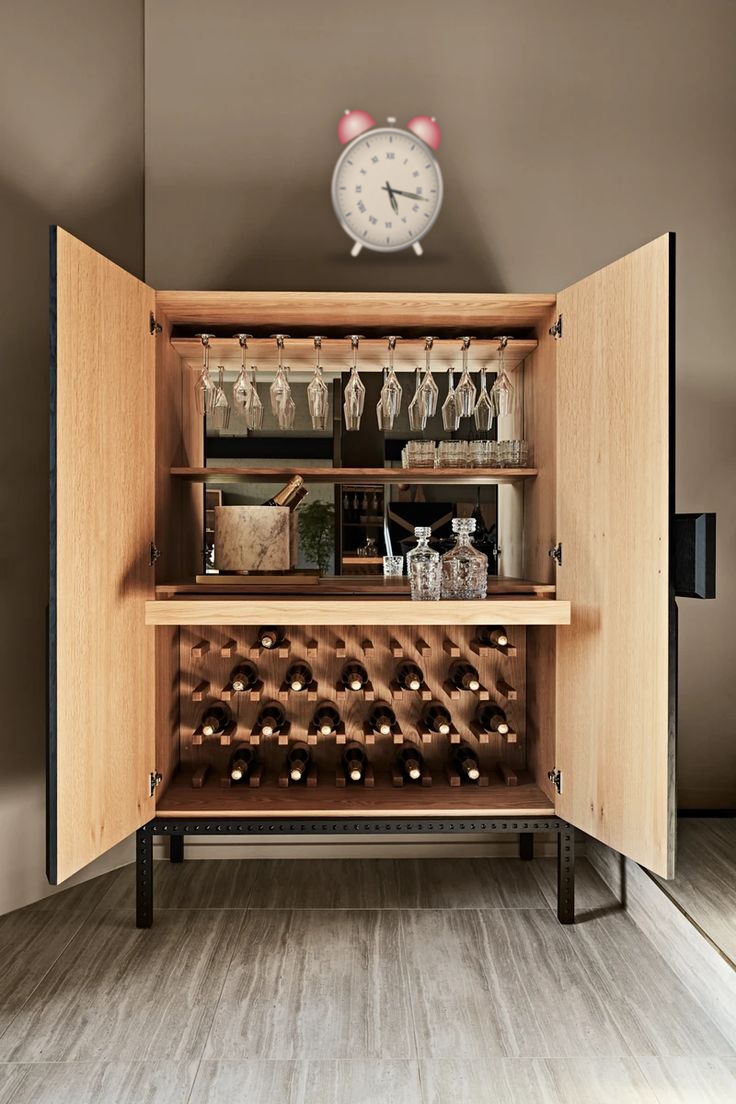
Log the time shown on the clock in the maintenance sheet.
5:17
